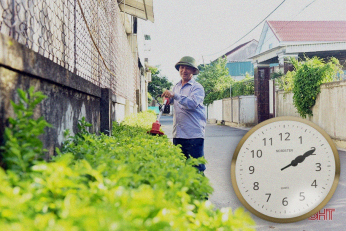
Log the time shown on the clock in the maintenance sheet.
2:10
